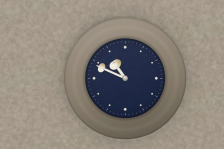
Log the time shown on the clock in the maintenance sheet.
10:49
